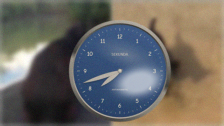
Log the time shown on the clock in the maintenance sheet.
7:42
